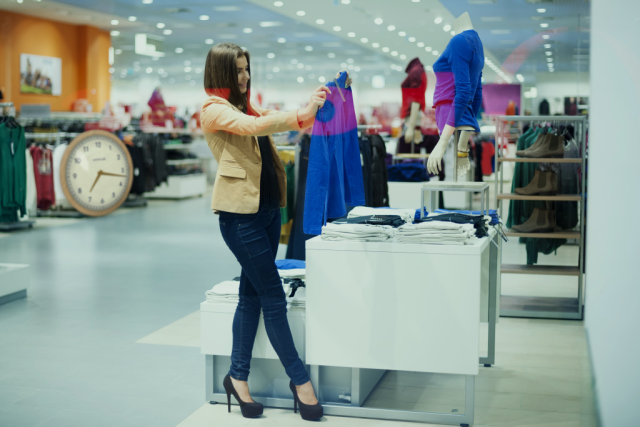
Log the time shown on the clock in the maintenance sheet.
7:17
